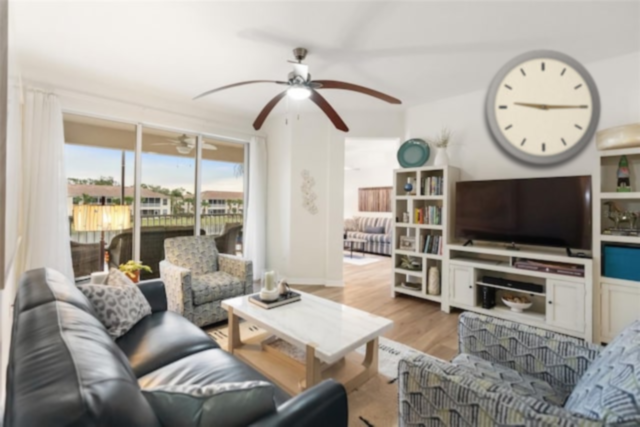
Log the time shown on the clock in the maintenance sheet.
9:15
